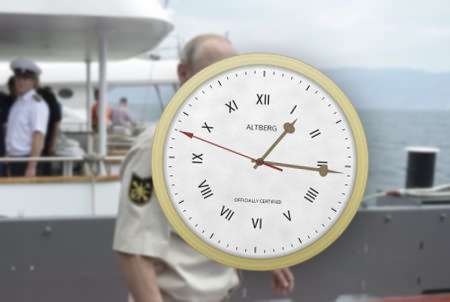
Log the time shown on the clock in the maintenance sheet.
1:15:48
